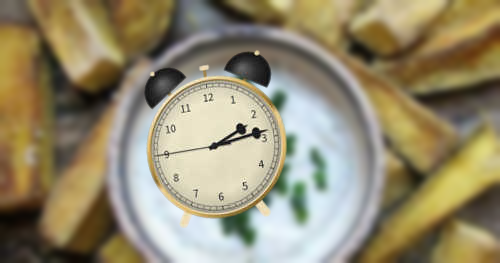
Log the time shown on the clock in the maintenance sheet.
2:13:45
